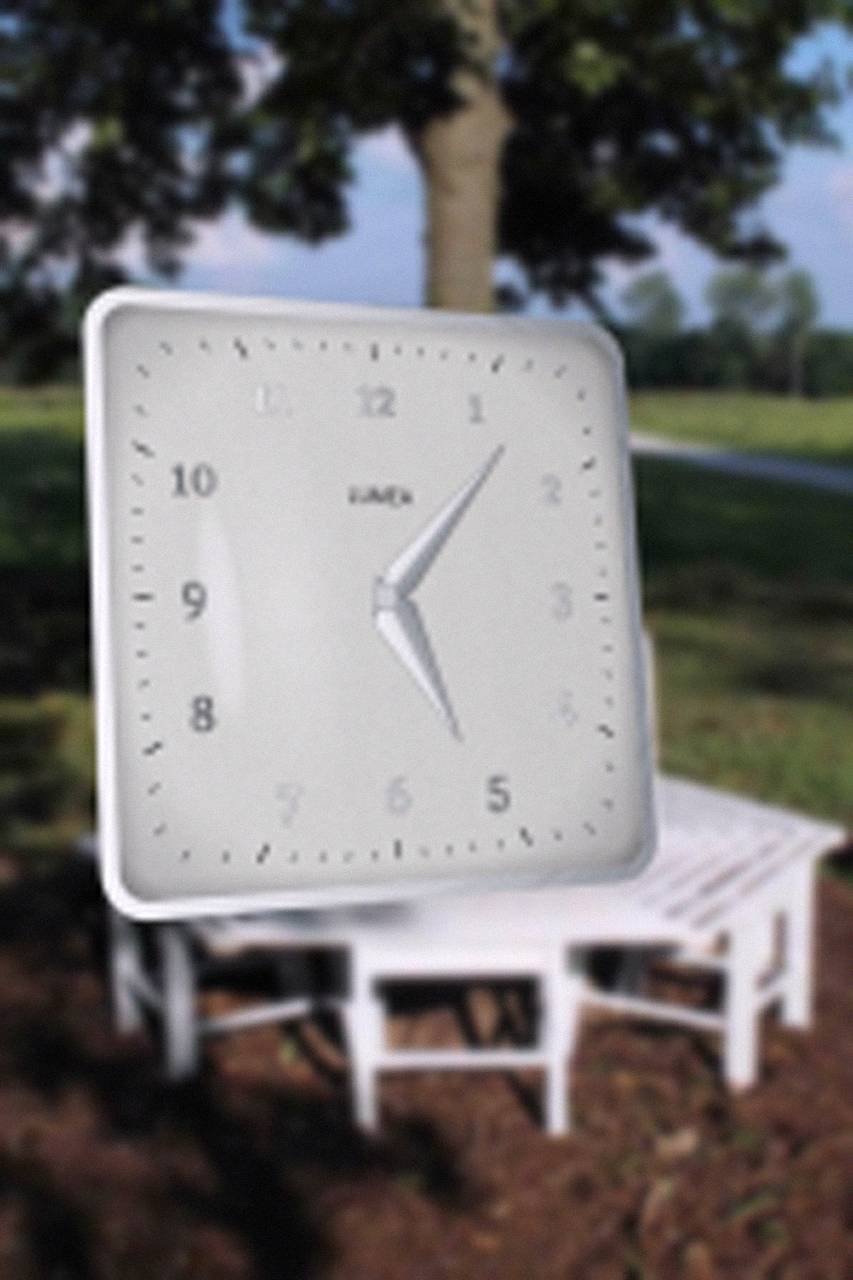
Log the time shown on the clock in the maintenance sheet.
5:07
